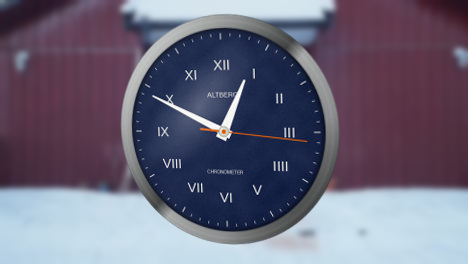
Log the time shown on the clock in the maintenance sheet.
12:49:16
